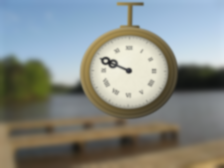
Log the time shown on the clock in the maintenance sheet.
9:49
